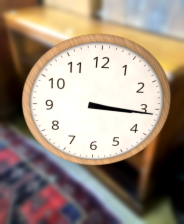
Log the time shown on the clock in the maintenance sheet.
3:16
